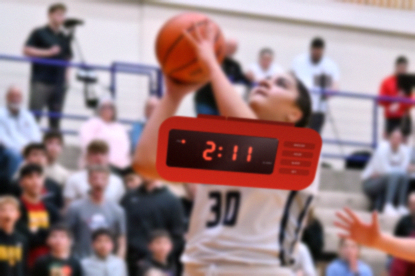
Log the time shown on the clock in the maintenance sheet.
2:11
